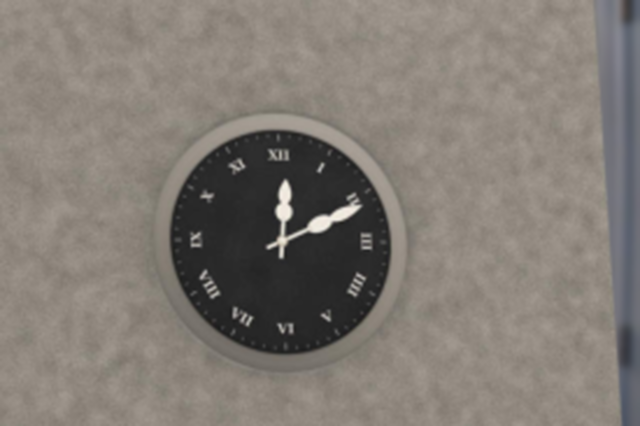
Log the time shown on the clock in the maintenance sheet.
12:11
